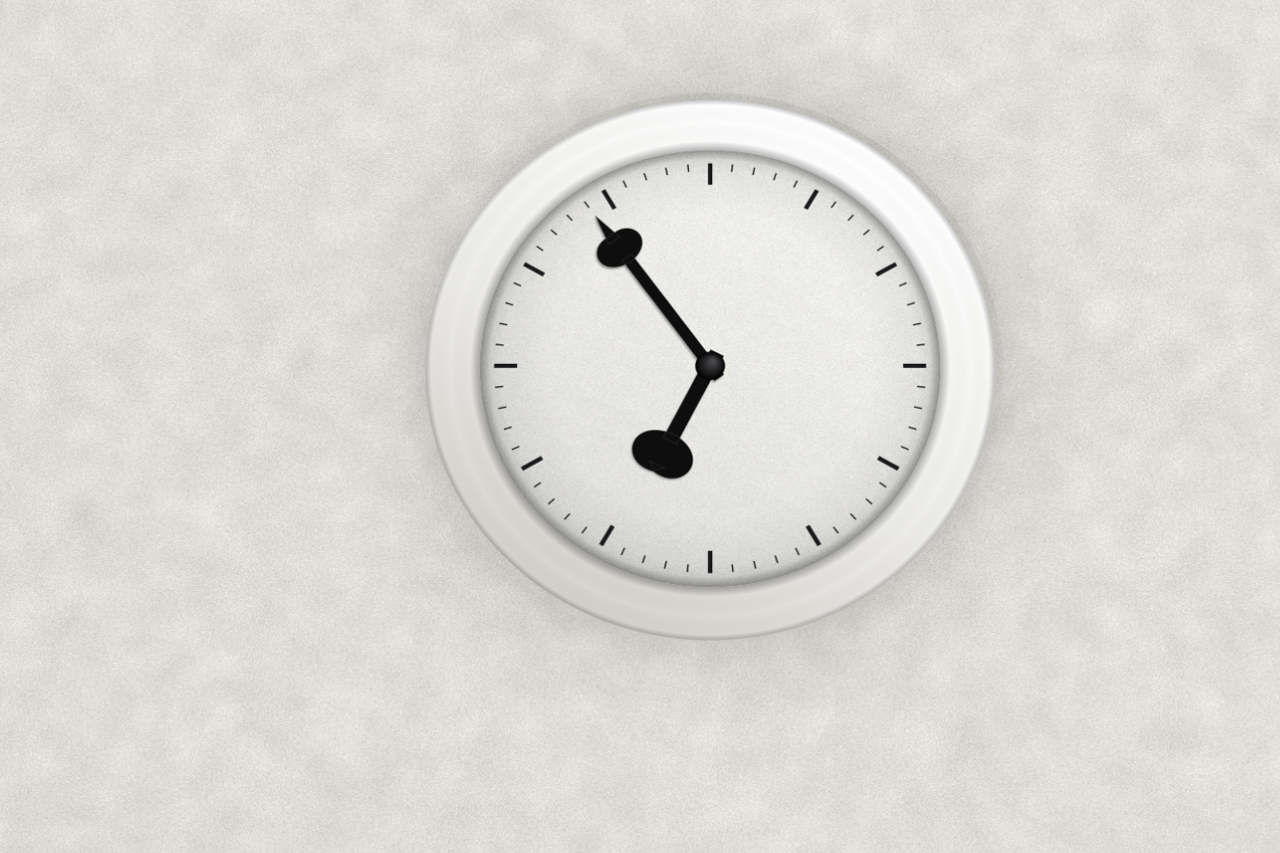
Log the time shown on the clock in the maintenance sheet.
6:54
